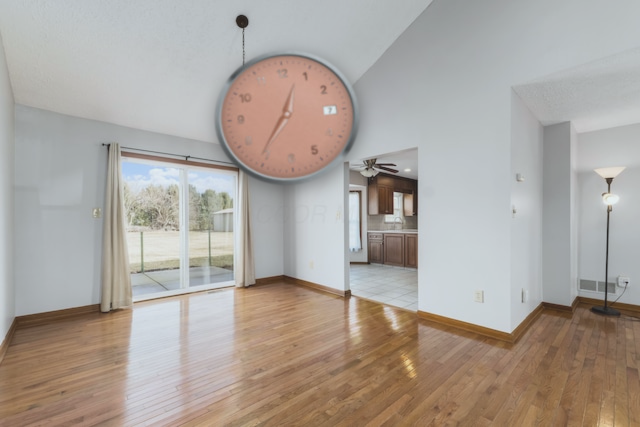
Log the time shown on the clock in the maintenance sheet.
12:36
